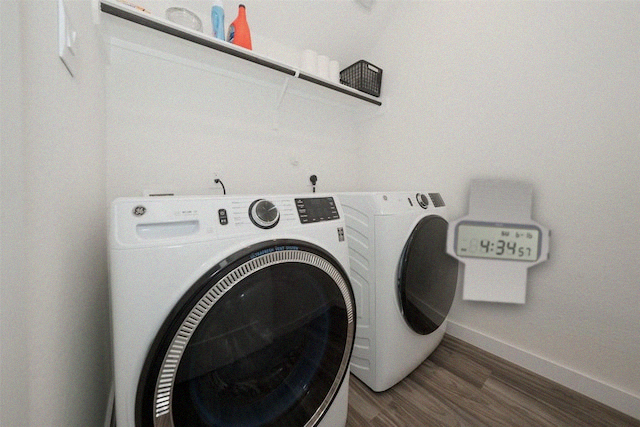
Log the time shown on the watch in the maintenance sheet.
4:34
